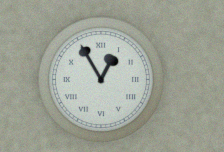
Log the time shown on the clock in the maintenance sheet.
12:55
